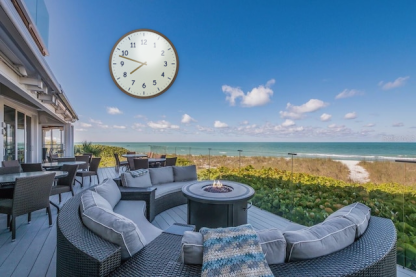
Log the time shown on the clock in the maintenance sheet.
7:48
